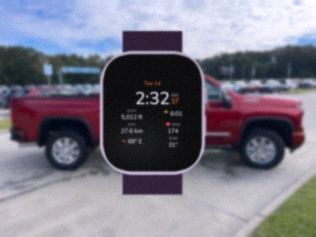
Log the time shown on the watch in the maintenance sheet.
2:32
